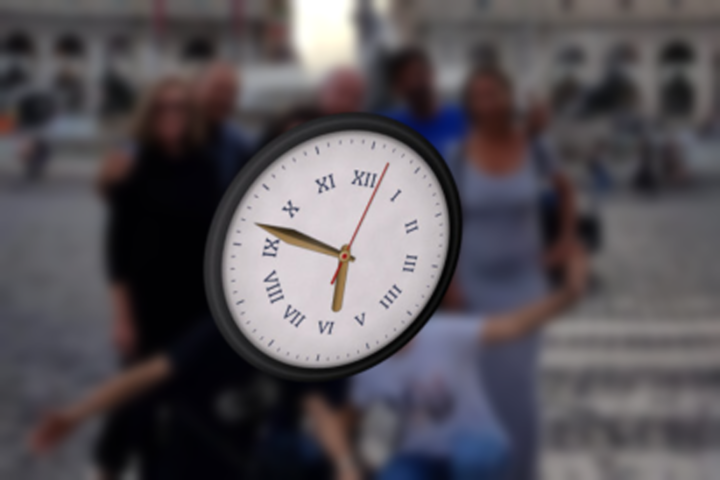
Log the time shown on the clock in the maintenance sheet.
5:47:02
